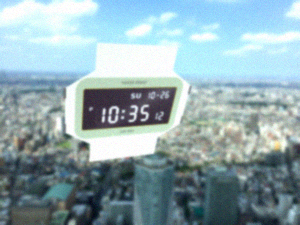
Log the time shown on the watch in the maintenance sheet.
10:35
